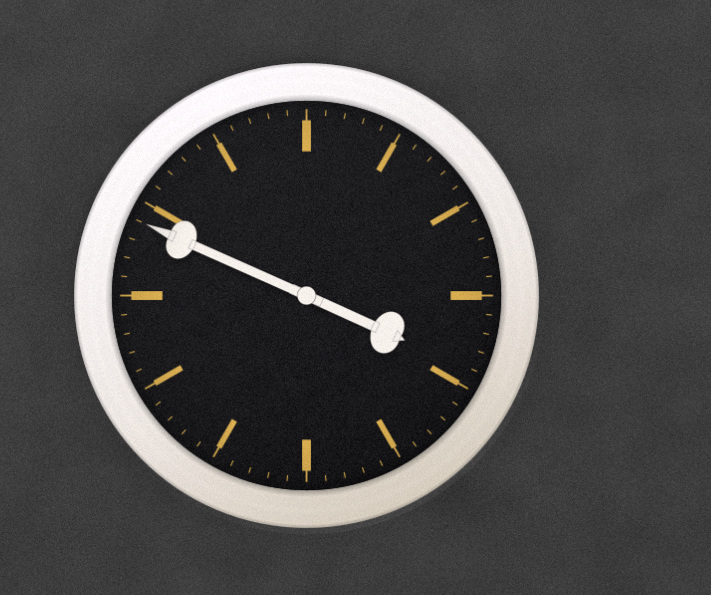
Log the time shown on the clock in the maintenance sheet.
3:49
